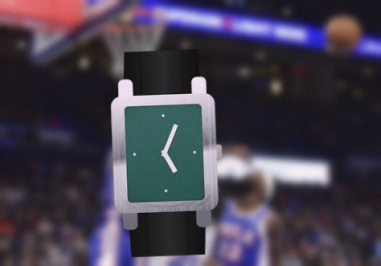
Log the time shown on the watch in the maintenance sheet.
5:04
